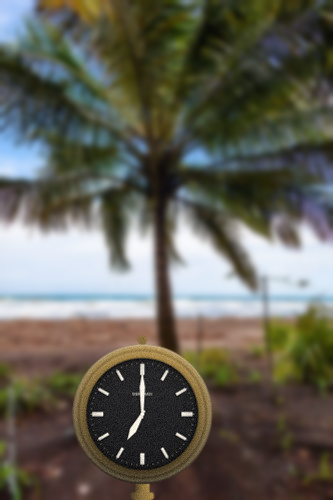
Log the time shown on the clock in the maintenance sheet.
7:00
